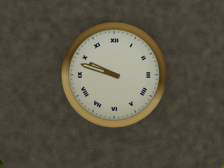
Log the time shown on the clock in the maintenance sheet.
9:48
